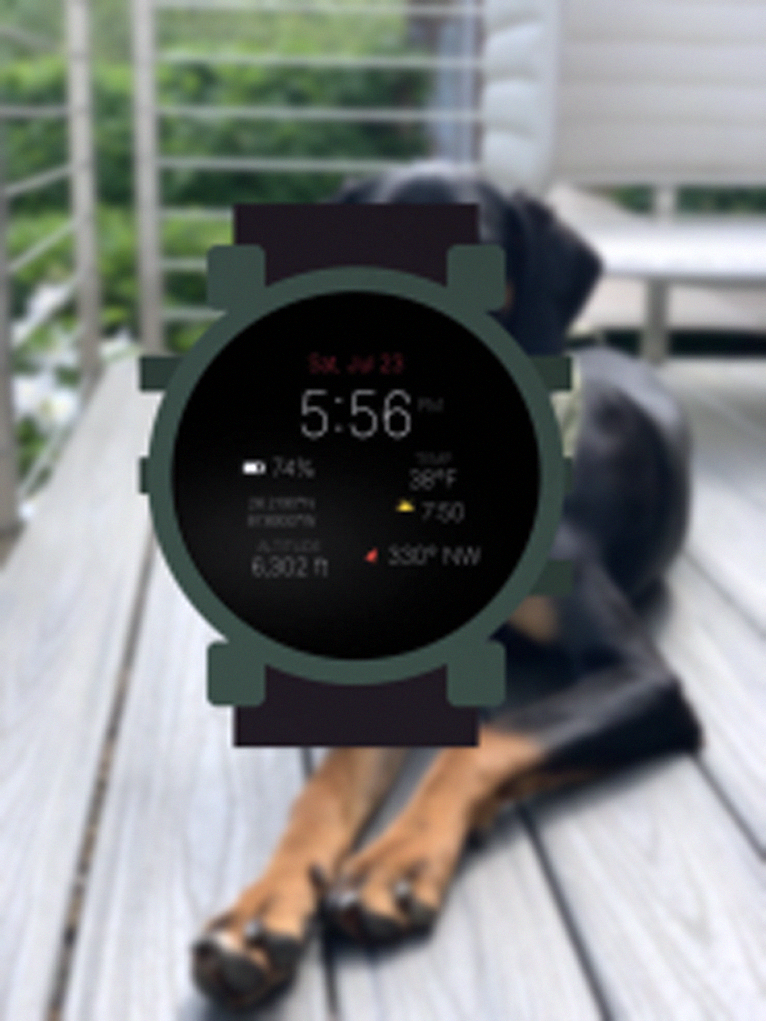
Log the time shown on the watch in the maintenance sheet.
5:56
